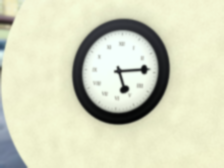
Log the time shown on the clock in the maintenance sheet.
5:14
